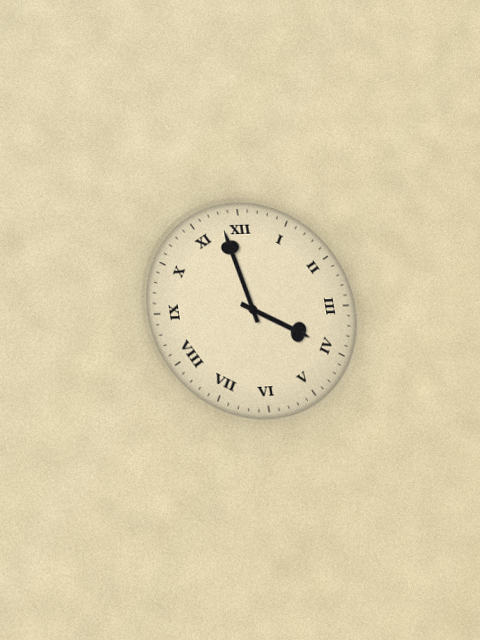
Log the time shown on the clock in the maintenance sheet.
3:58
